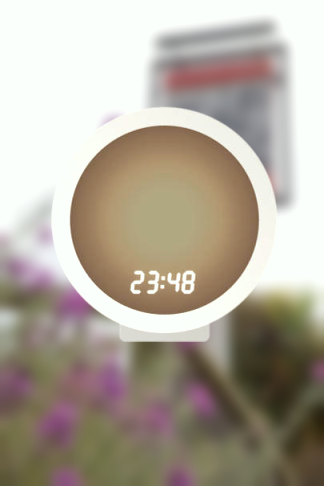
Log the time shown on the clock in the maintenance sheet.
23:48
